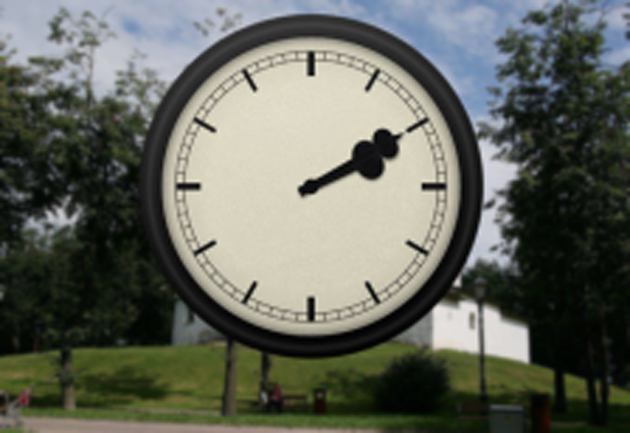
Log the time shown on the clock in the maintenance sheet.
2:10
